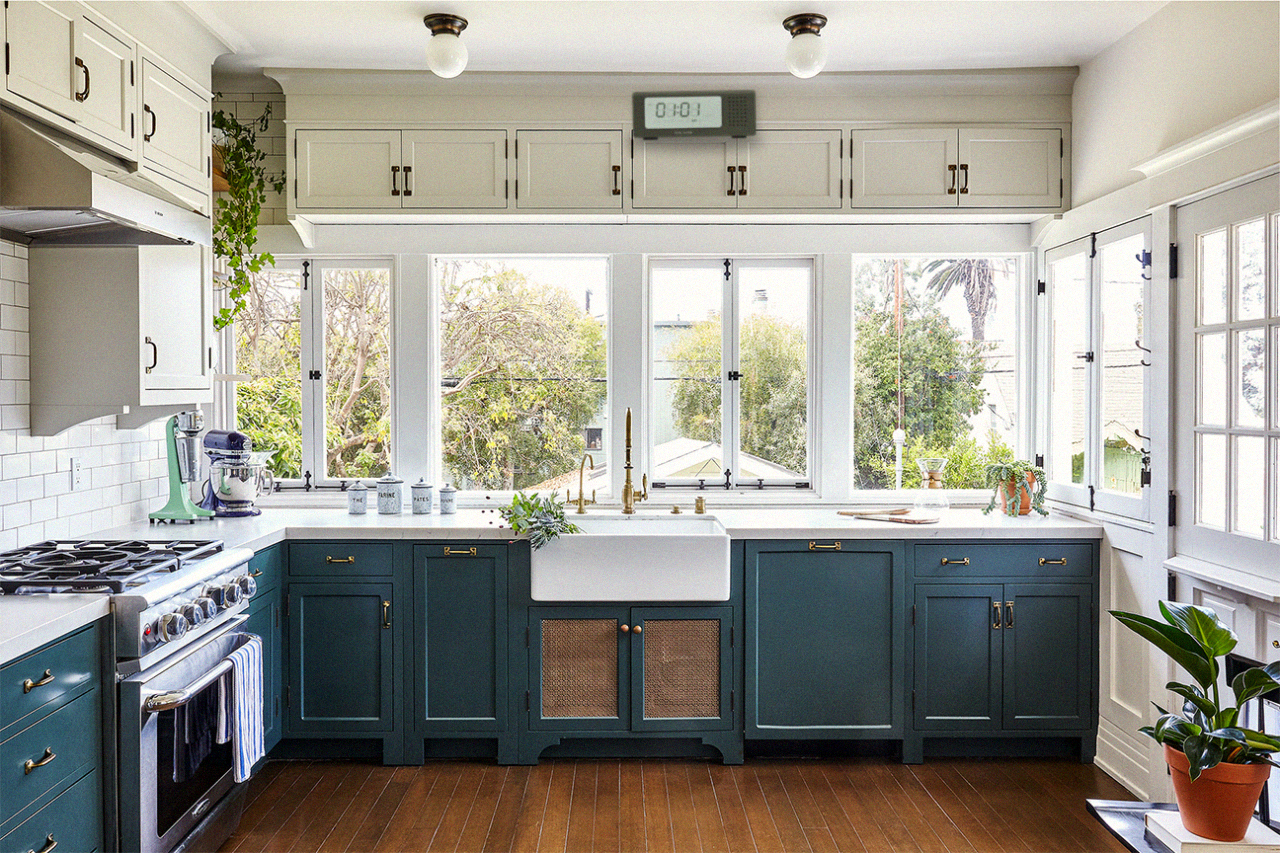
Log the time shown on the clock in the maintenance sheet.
1:01
